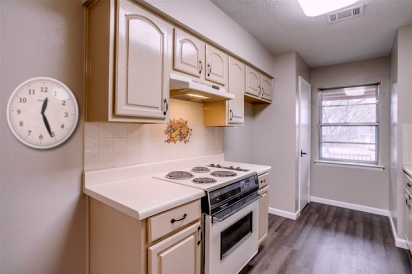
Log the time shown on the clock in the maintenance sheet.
12:26
